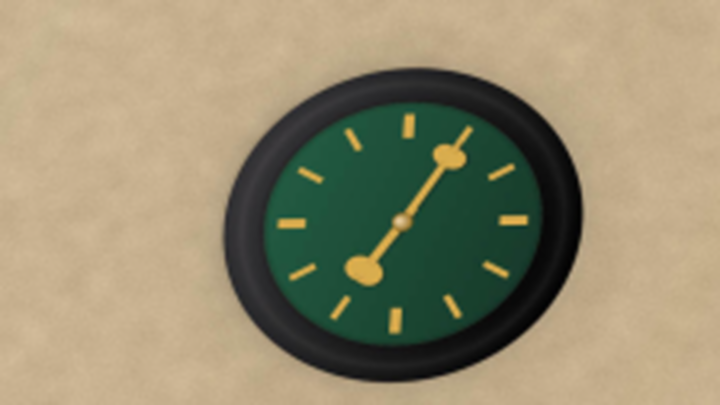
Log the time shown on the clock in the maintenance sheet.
7:05
